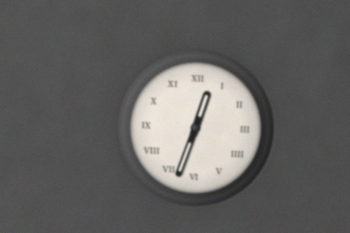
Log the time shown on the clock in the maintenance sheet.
12:33
